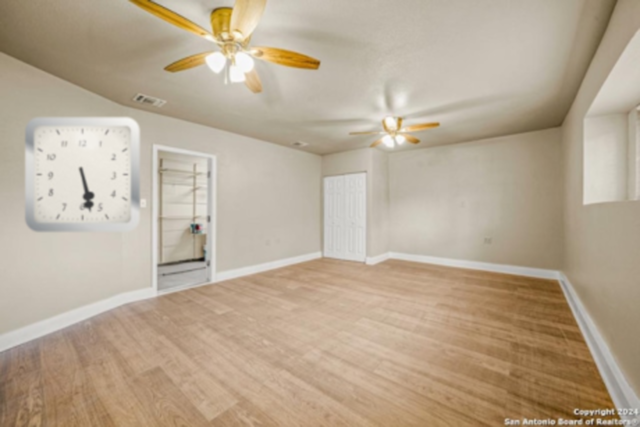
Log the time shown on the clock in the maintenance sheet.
5:28
